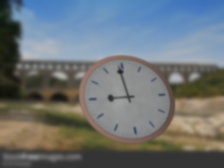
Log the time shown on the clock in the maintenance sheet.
8:59
